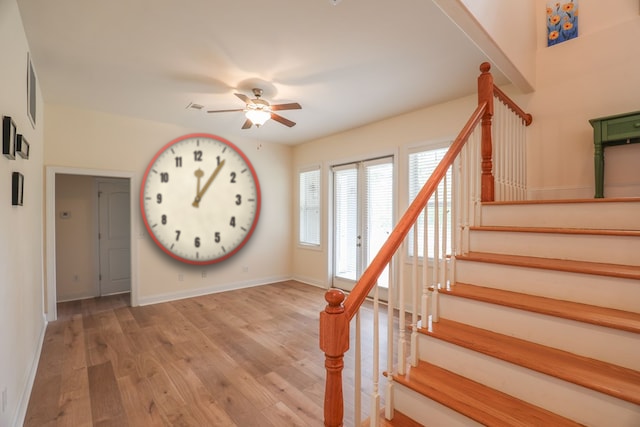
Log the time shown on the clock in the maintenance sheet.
12:06
